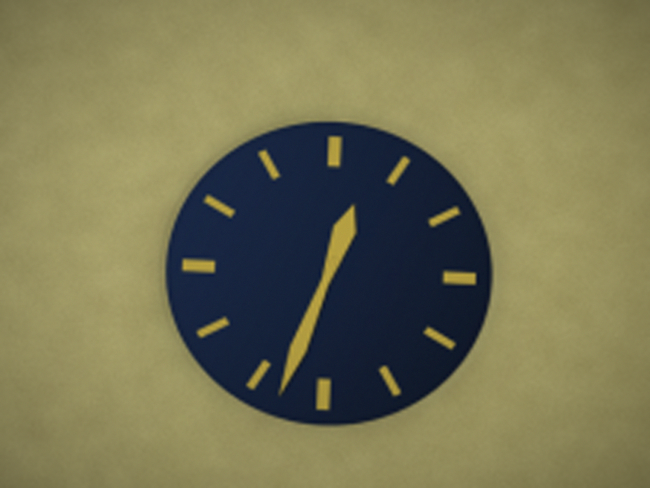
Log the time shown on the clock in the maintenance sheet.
12:33
